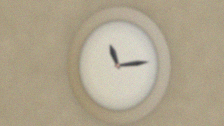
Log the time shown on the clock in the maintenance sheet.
11:14
